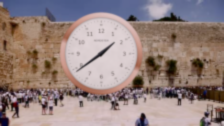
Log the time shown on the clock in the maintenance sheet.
1:39
